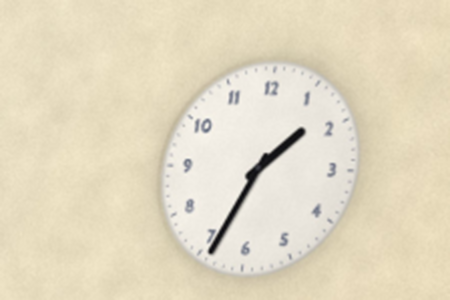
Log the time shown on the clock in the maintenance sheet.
1:34
